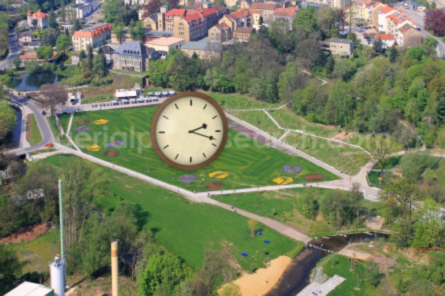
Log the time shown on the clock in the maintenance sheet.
2:18
